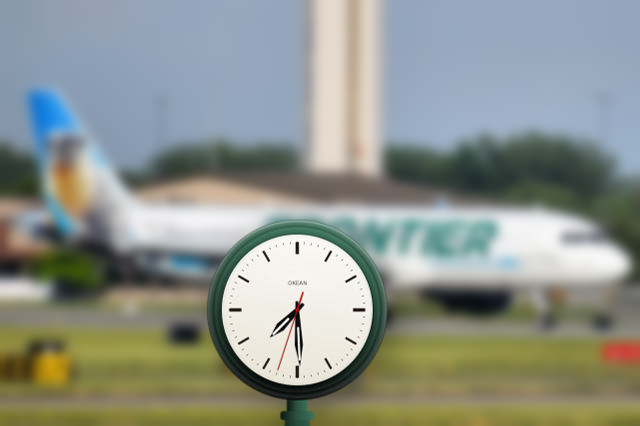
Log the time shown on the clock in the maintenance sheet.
7:29:33
